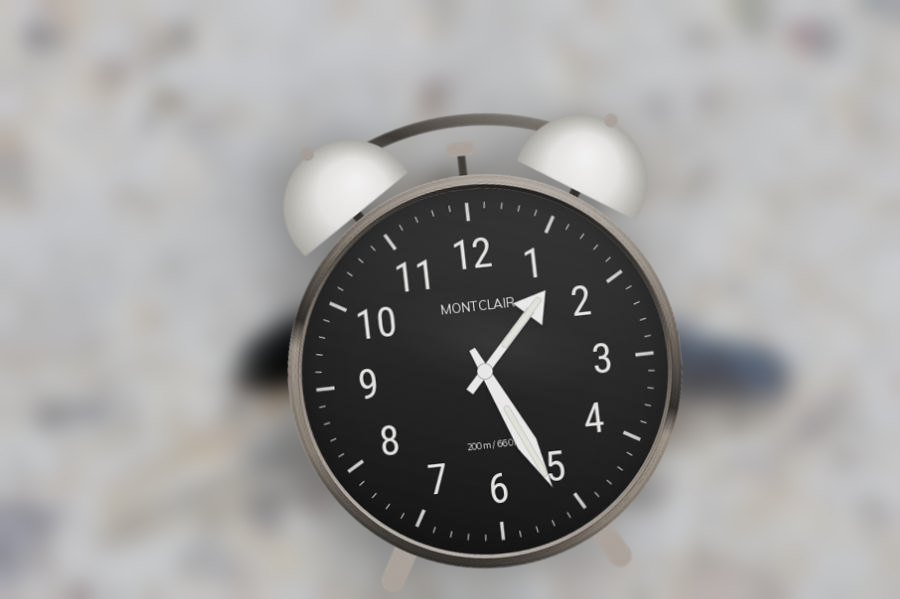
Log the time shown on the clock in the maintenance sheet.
1:26
